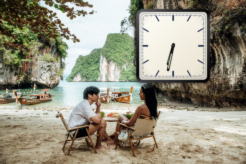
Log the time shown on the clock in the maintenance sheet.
6:32
